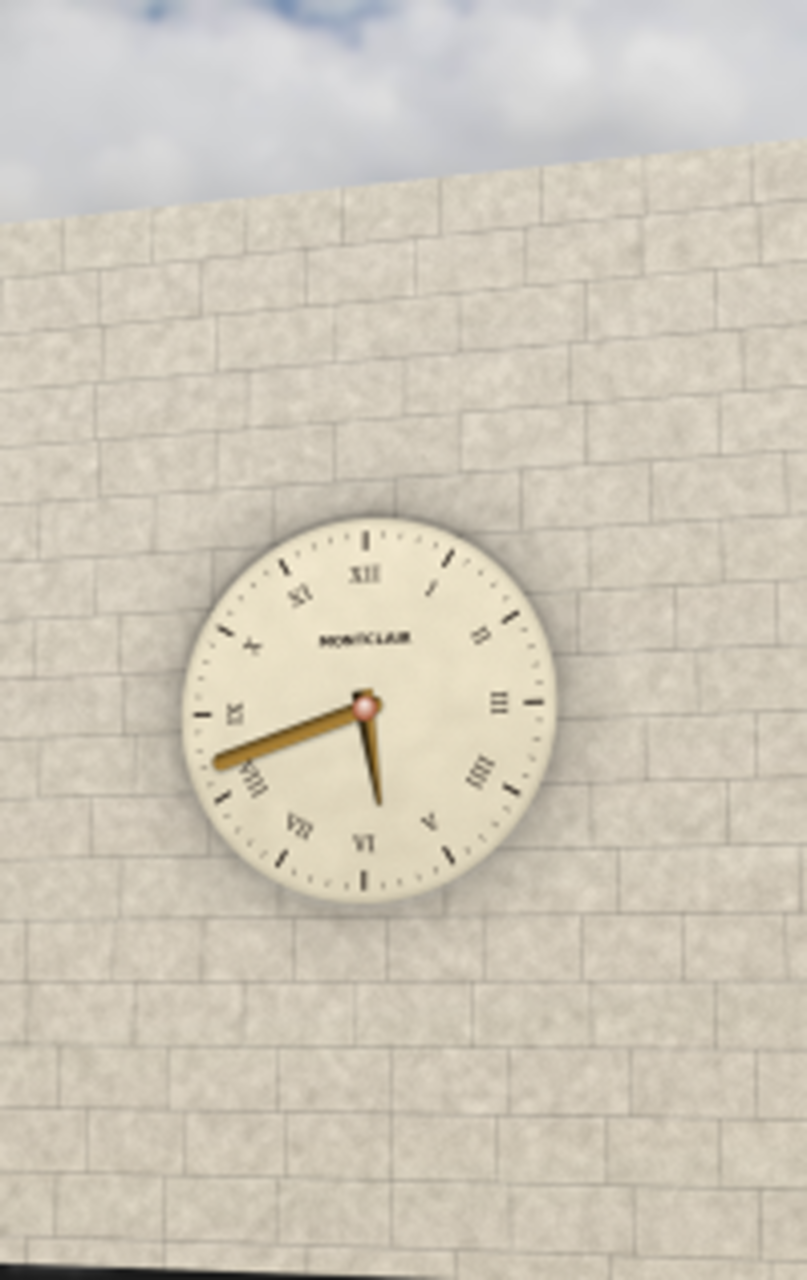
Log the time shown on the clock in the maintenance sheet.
5:42
